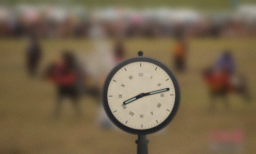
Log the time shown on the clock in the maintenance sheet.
8:13
